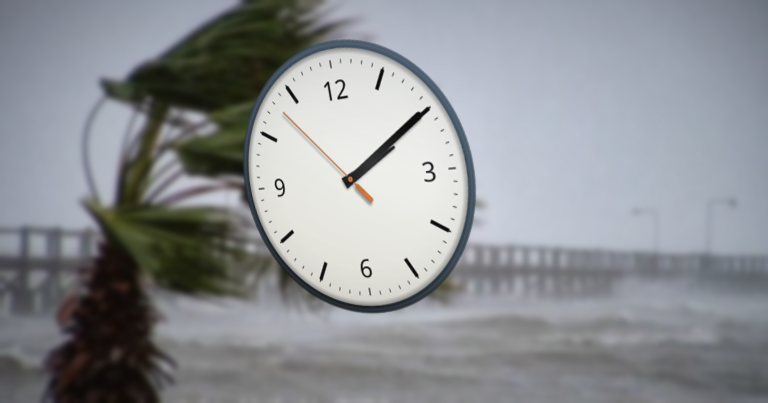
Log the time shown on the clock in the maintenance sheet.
2:09:53
